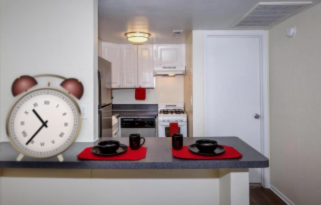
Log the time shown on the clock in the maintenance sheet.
10:36
